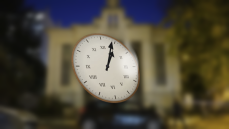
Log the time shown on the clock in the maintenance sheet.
1:04
